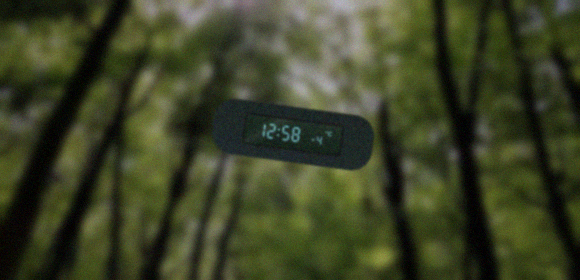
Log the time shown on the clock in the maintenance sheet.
12:58
